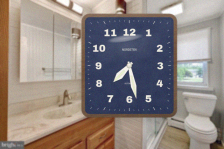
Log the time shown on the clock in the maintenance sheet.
7:28
